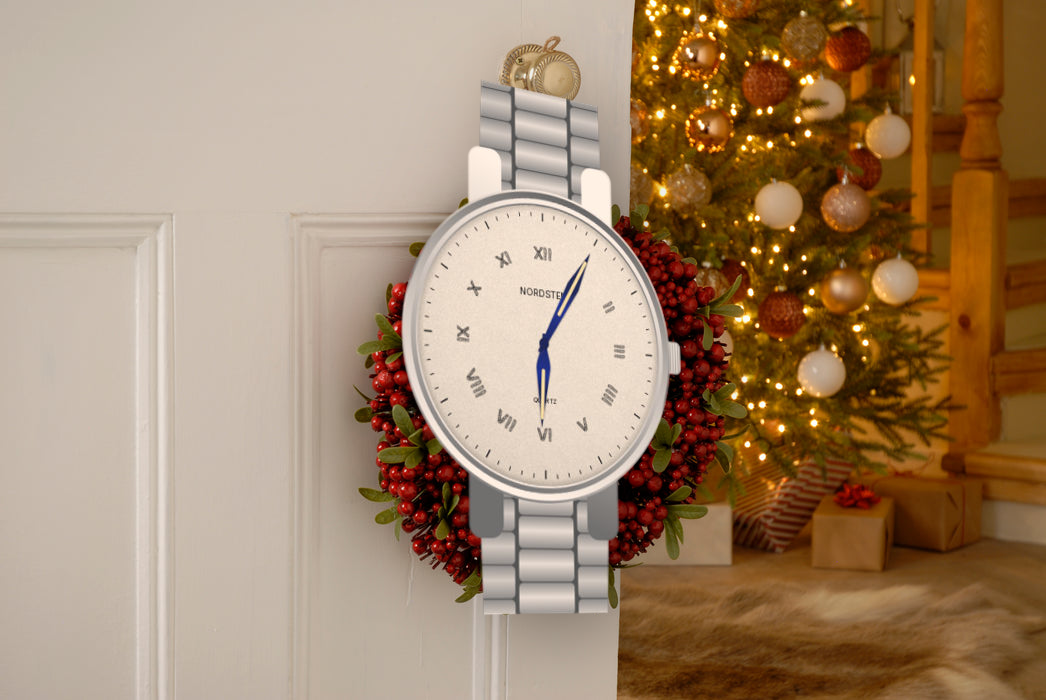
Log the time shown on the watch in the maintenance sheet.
6:05
